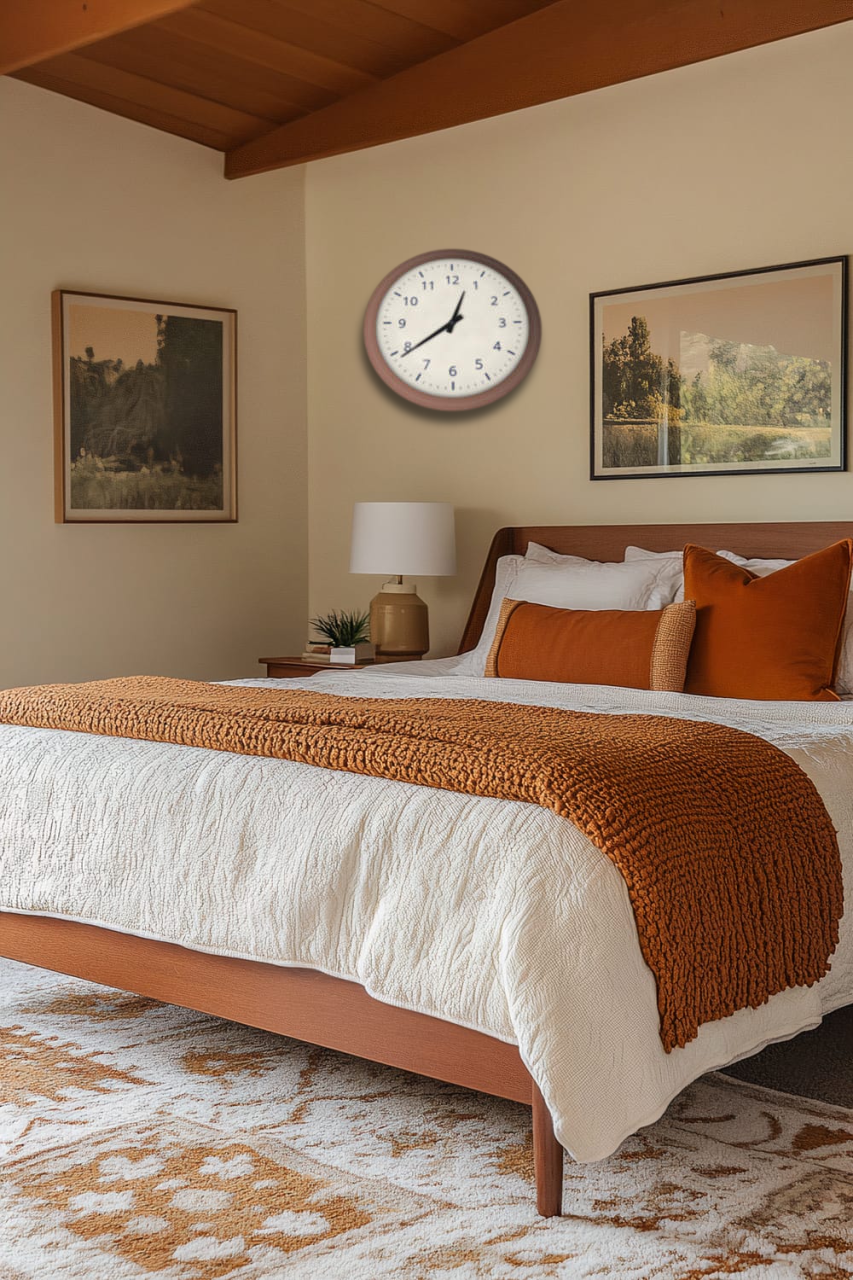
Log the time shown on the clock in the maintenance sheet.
12:39
